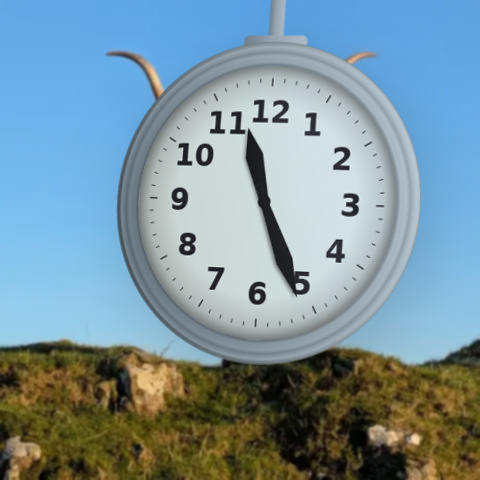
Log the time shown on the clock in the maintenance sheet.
11:26
